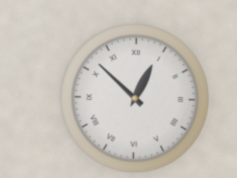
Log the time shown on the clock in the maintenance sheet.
12:52
